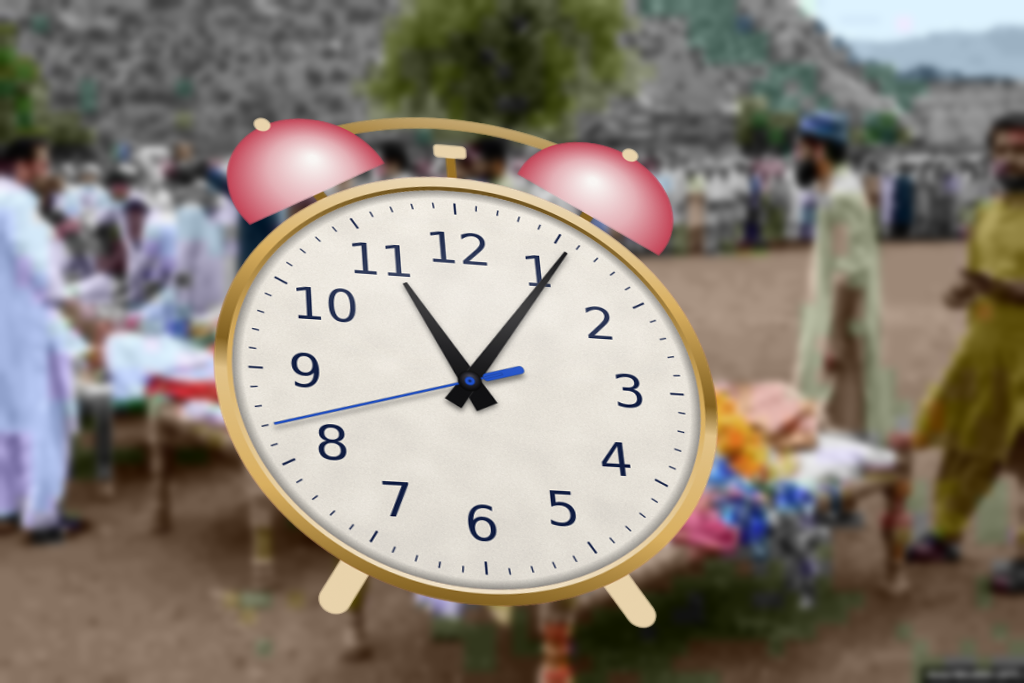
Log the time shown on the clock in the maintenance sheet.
11:05:42
